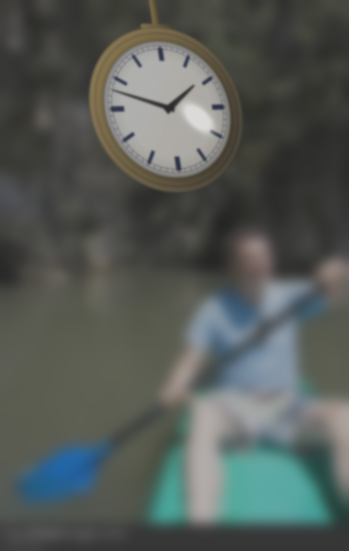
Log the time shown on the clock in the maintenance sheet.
1:48
